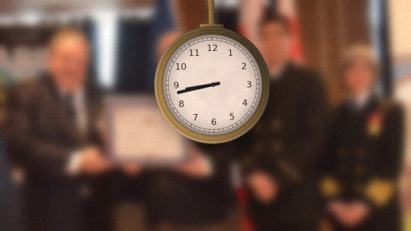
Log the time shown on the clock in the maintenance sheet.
8:43
